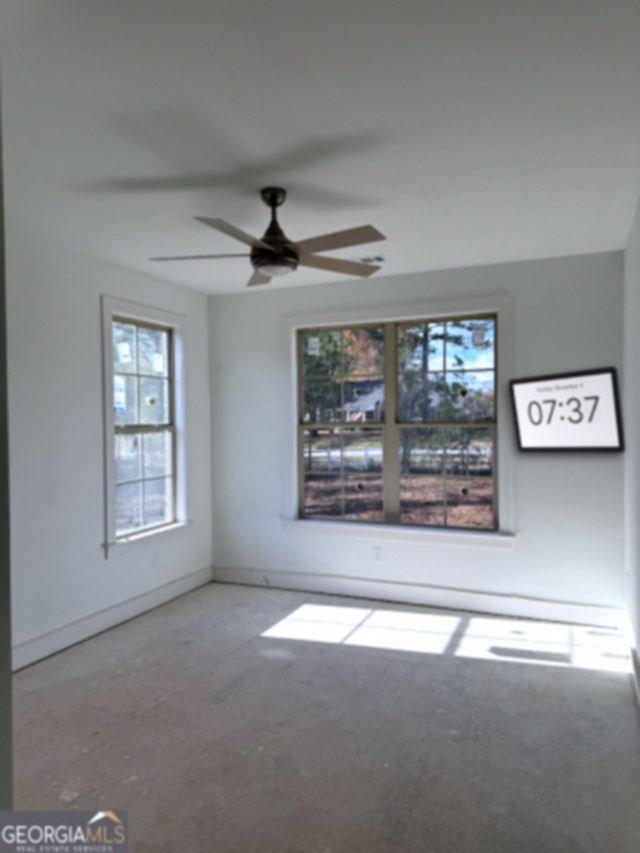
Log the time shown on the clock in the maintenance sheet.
7:37
